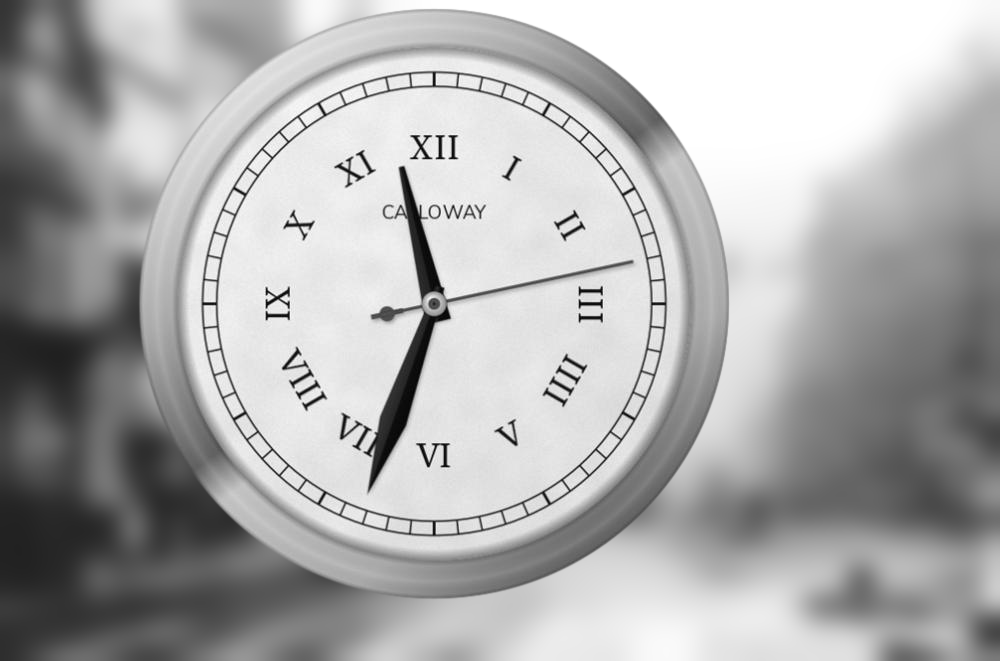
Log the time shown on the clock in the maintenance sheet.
11:33:13
